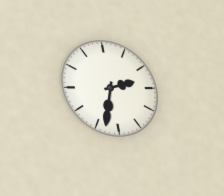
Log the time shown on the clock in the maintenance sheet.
2:33
